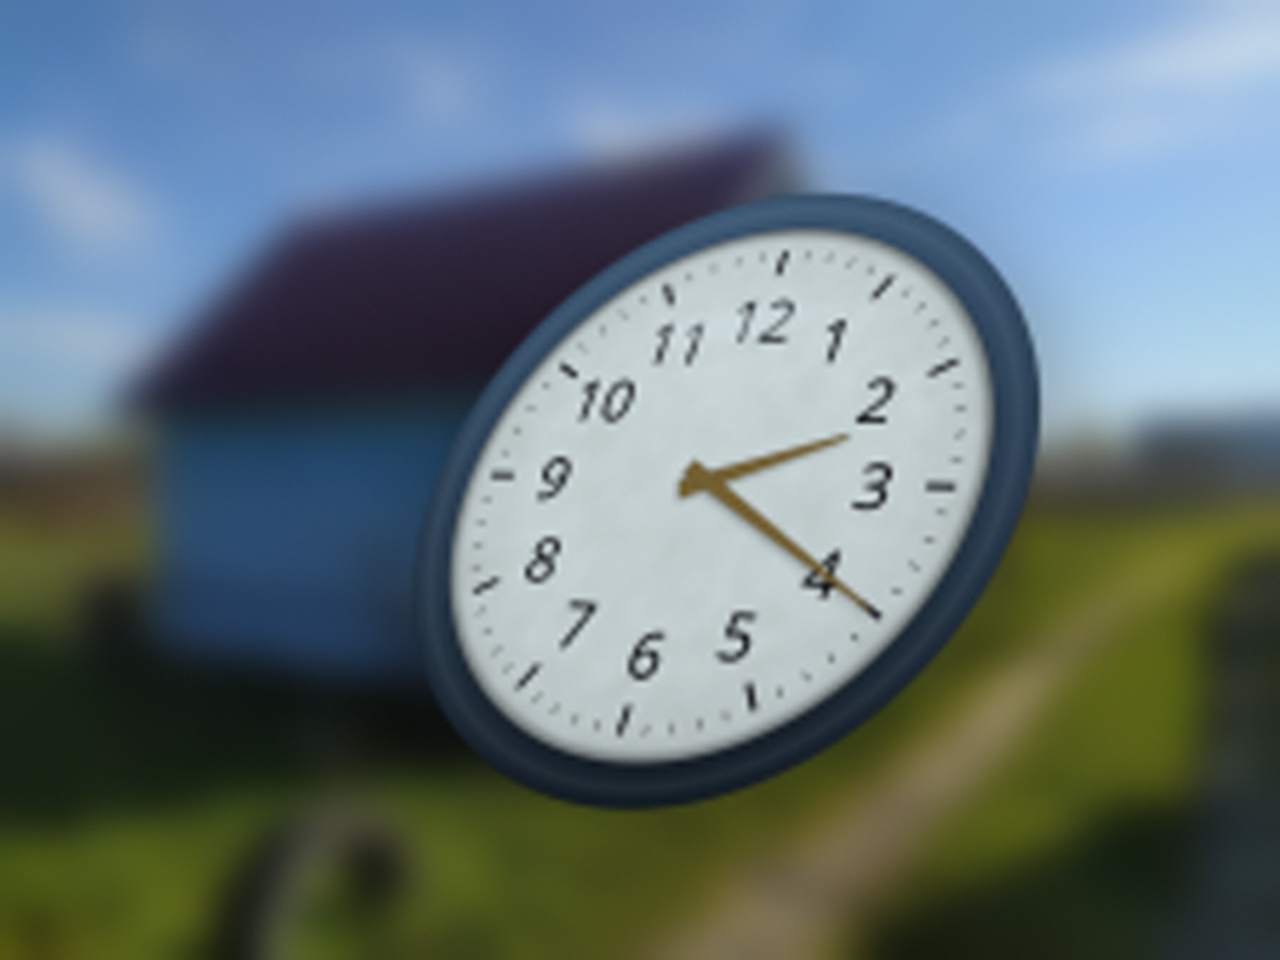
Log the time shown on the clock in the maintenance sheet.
2:20
